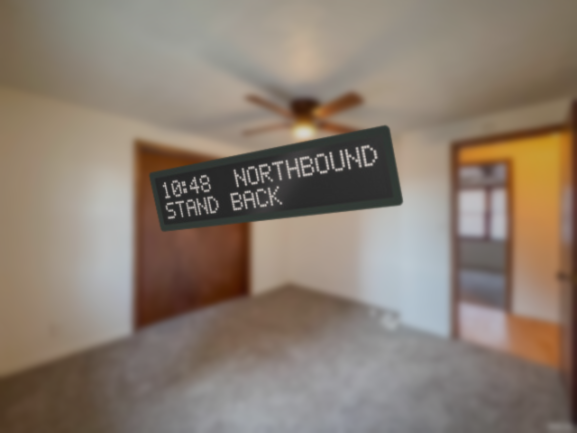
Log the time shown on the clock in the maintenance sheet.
10:48
